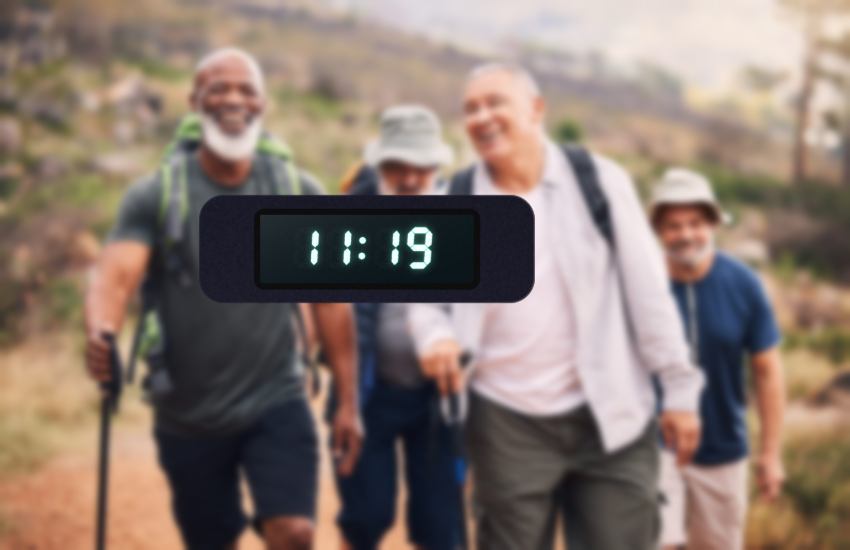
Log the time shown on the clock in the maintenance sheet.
11:19
